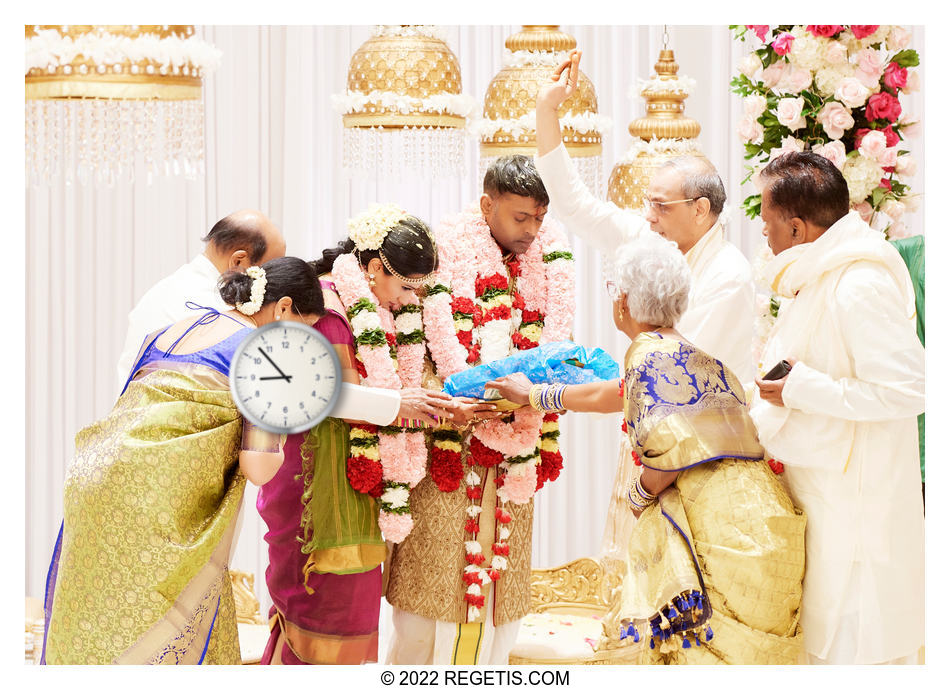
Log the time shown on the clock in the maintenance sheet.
8:53
